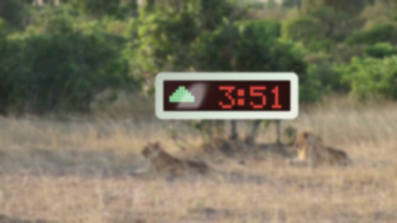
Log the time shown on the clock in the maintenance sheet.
3:51
